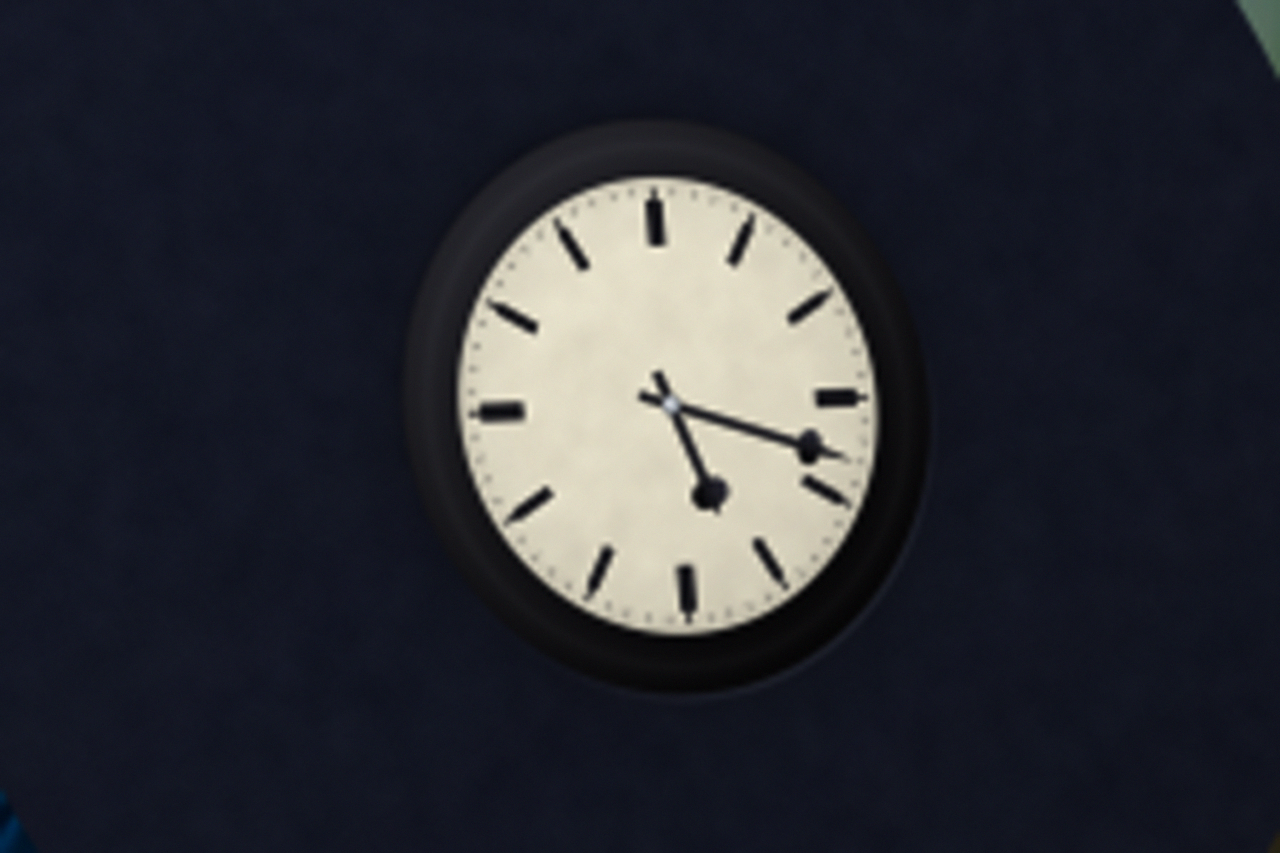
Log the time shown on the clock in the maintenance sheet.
5:18
